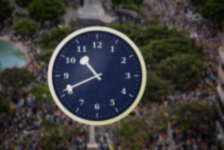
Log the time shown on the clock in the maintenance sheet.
10:41
